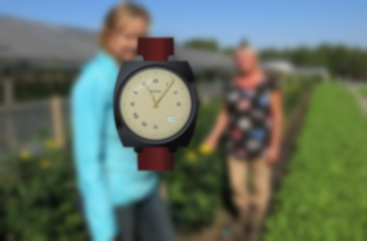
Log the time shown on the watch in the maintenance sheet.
11:06
